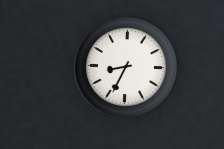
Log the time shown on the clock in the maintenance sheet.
8:34
